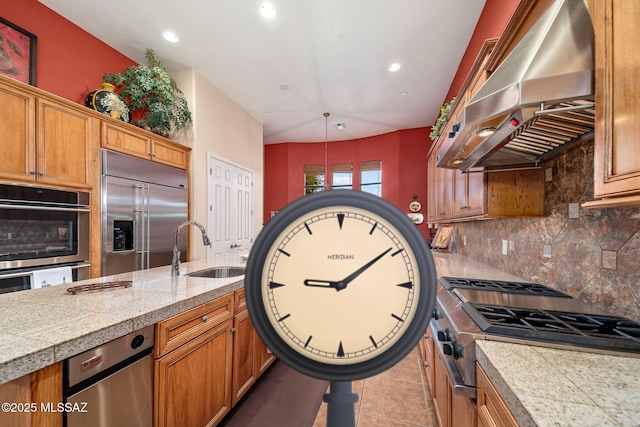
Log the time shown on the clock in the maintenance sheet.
9:09
